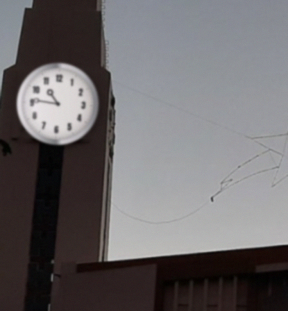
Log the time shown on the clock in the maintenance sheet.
10:46
